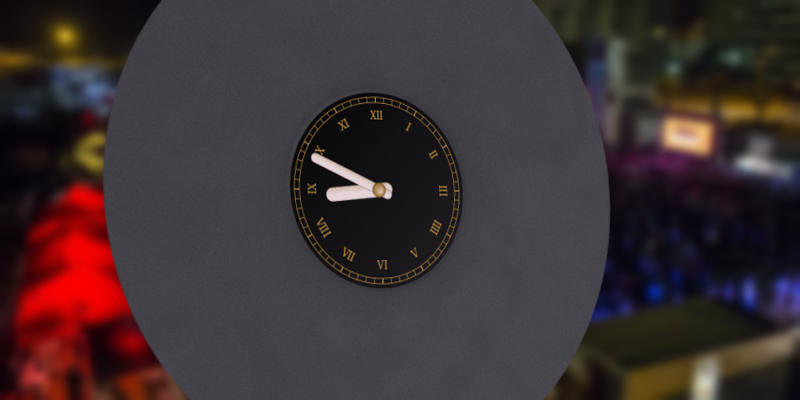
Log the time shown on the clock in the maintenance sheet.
8:49
